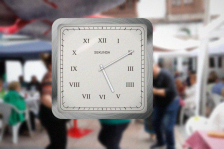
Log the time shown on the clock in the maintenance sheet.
5:10
